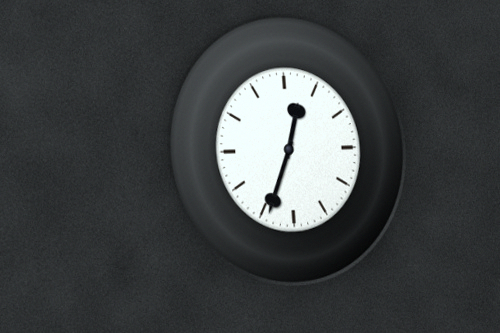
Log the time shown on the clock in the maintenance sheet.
12:34
